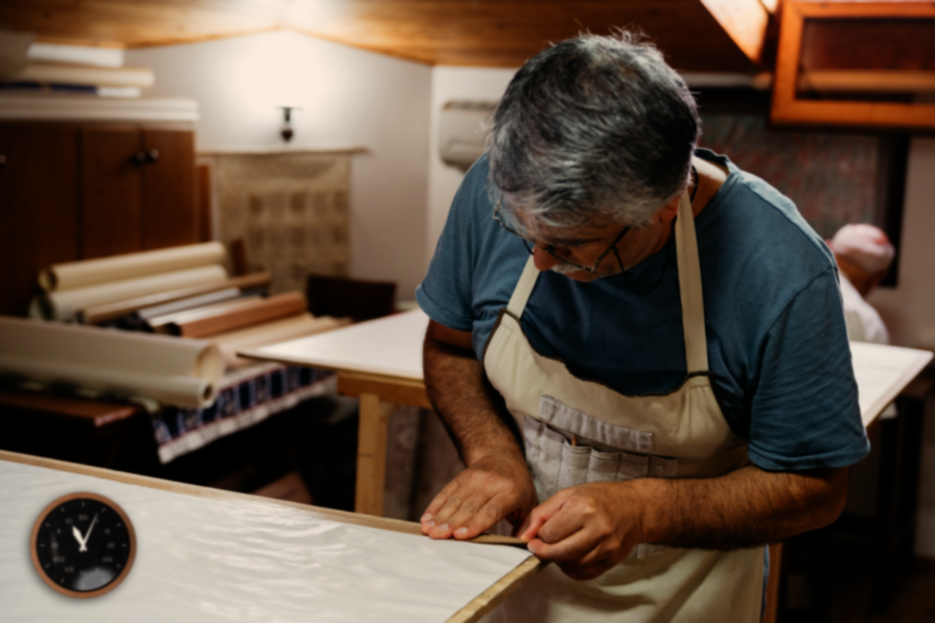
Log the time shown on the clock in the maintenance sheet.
11:04
